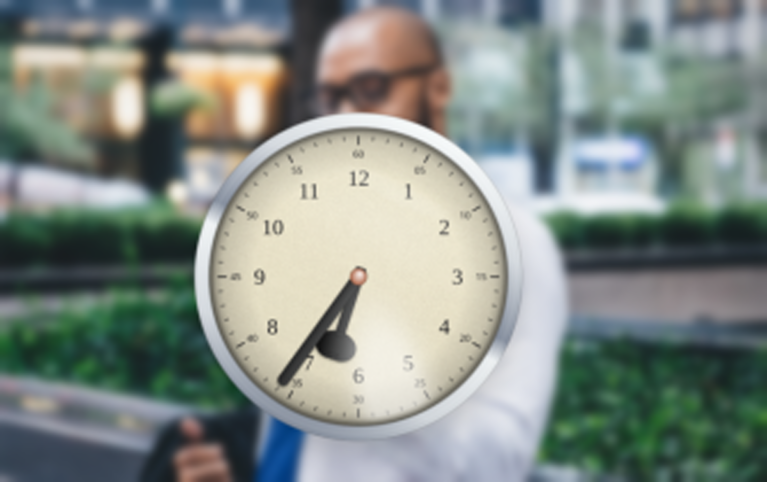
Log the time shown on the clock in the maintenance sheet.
6:36
